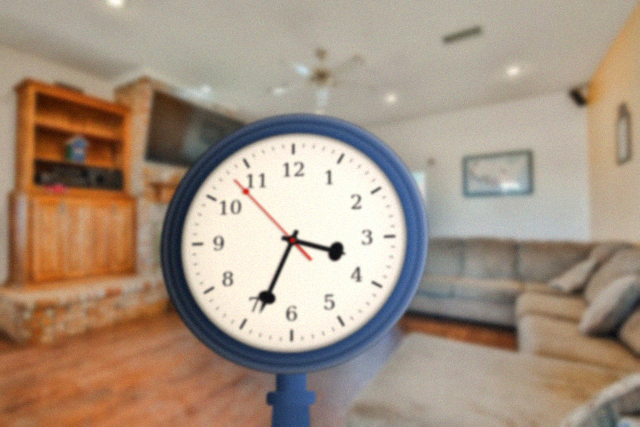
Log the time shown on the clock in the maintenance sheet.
3:33:53
